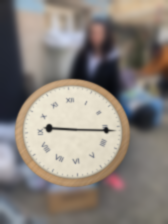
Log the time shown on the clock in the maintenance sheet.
9:16
